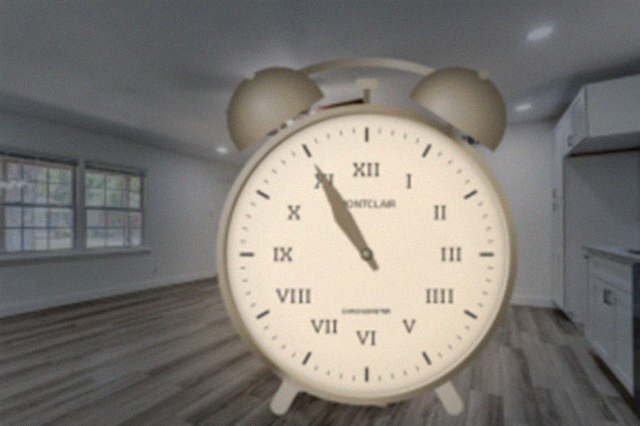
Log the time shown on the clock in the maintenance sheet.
10:55
